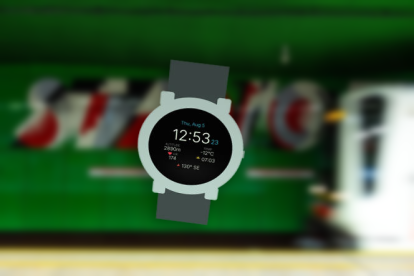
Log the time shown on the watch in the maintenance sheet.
12:53
